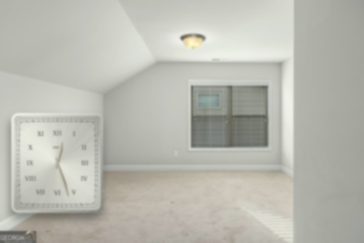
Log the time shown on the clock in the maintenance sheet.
12:27
